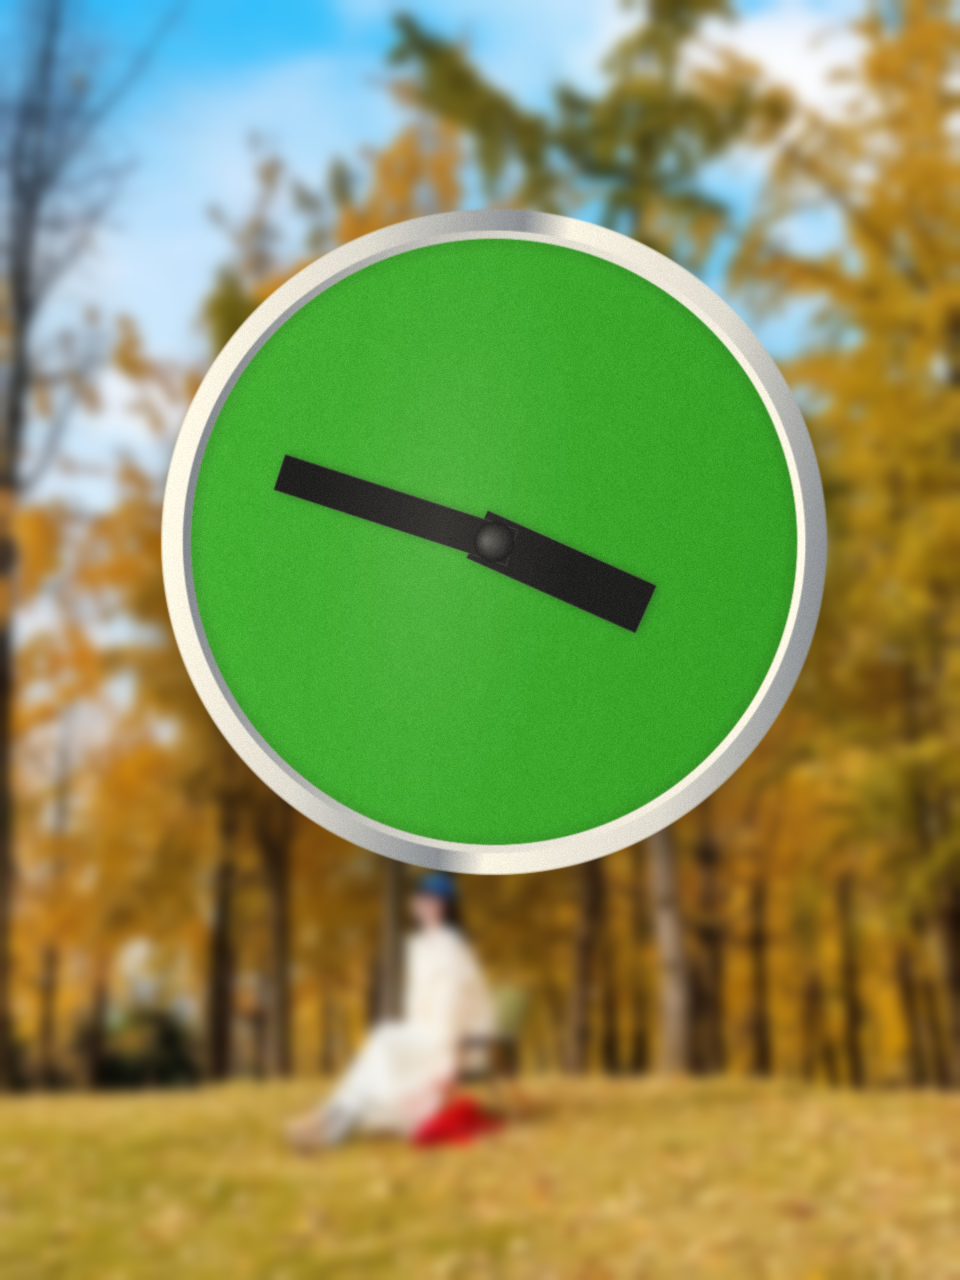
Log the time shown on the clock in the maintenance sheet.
3:48
